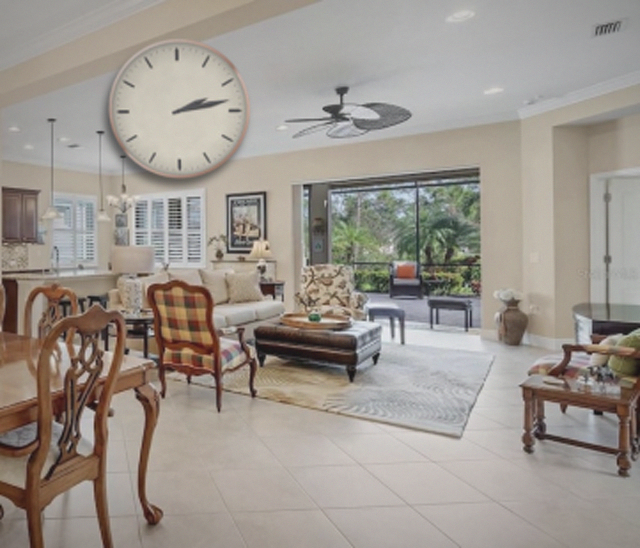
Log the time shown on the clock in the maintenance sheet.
2:13
